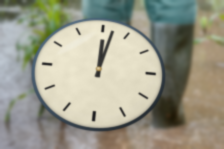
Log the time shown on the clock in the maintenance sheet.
12:02
